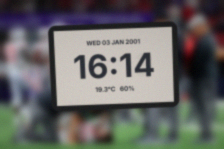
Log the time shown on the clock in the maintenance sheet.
16:14
